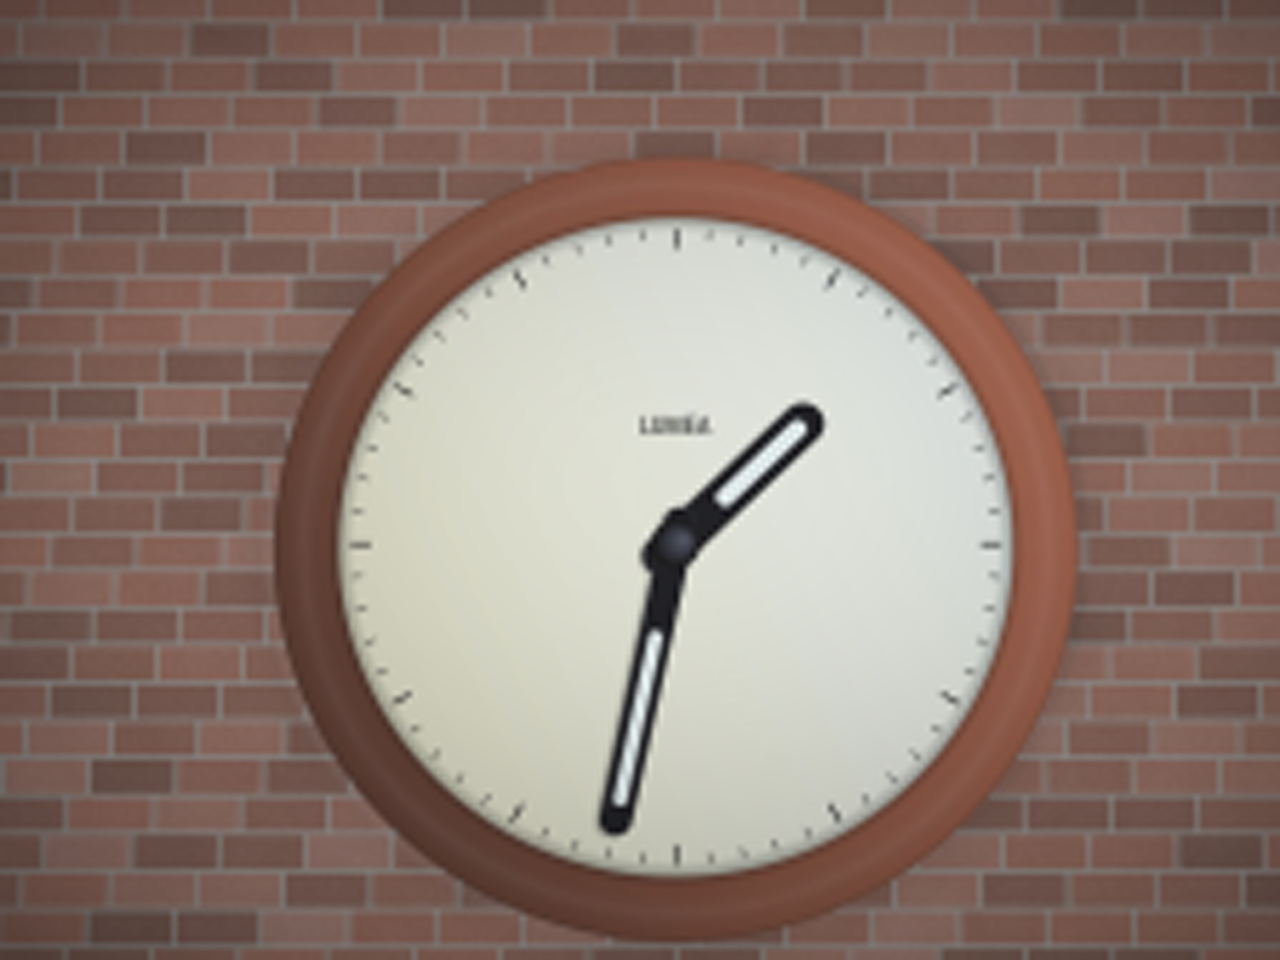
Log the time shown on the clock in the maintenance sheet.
1:32
